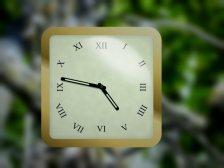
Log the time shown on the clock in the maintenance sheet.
4:47
